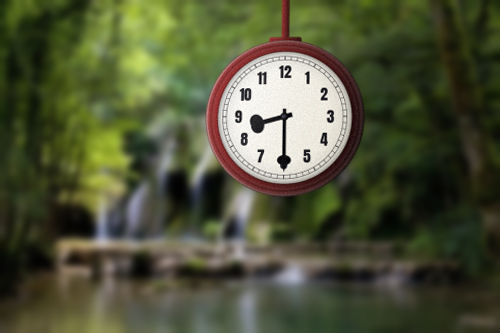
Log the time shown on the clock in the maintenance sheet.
8:30
